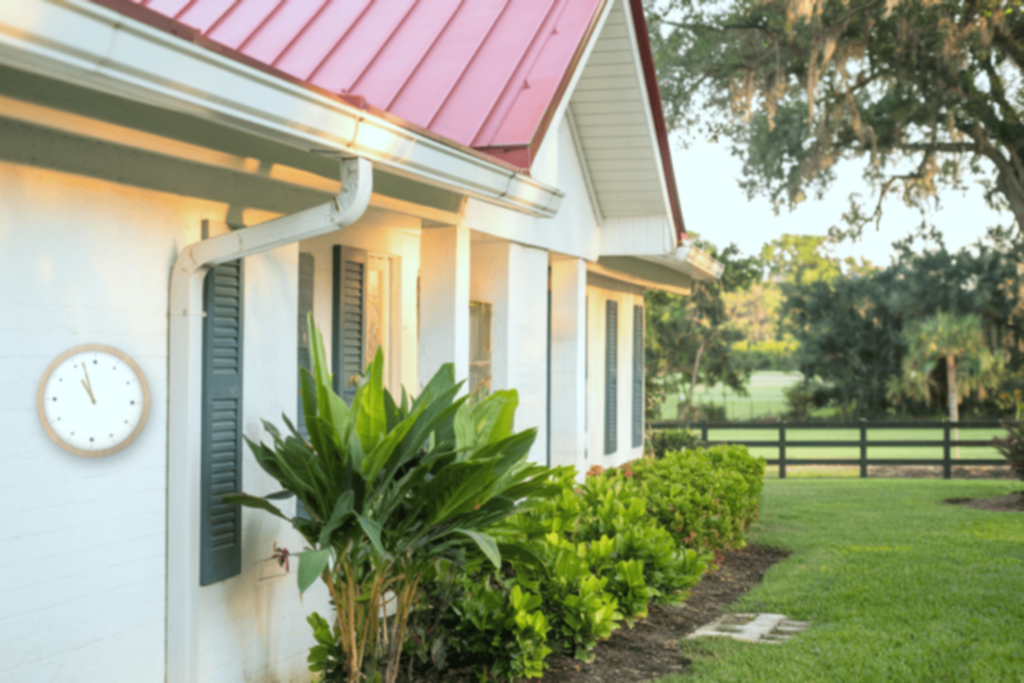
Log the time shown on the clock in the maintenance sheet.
10:57
